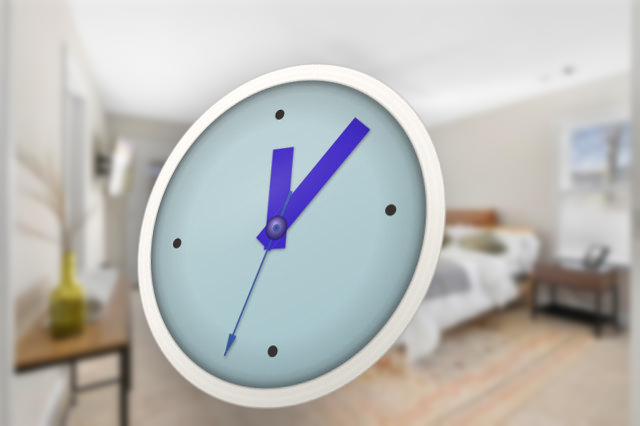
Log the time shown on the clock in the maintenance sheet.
12:07:34
